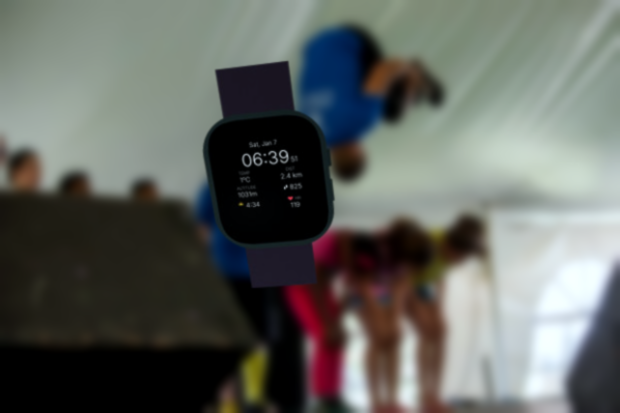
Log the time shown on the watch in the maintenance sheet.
6:39
